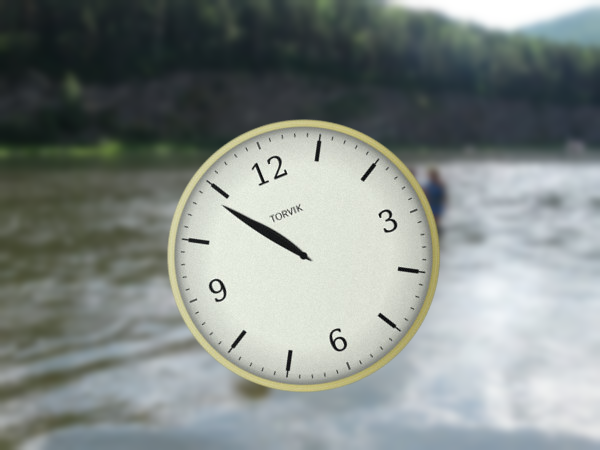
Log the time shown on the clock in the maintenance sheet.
10:54
